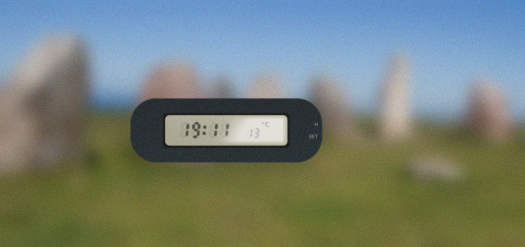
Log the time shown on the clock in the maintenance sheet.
19:11
